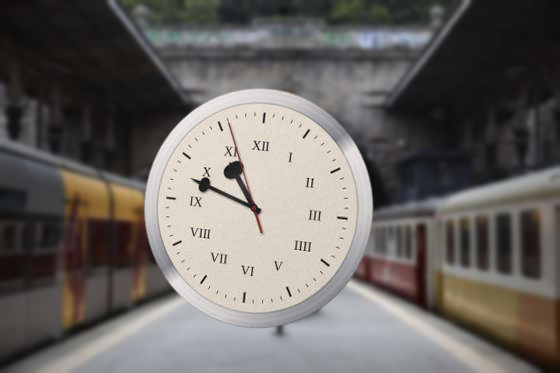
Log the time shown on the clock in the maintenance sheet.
10:47:56
